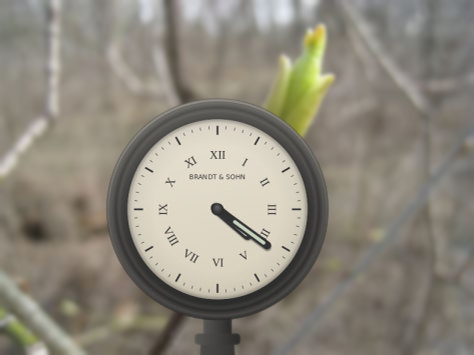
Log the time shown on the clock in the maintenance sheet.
4:21
